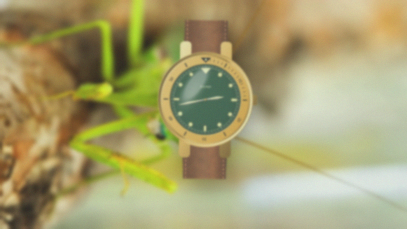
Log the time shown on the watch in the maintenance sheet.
2:43
